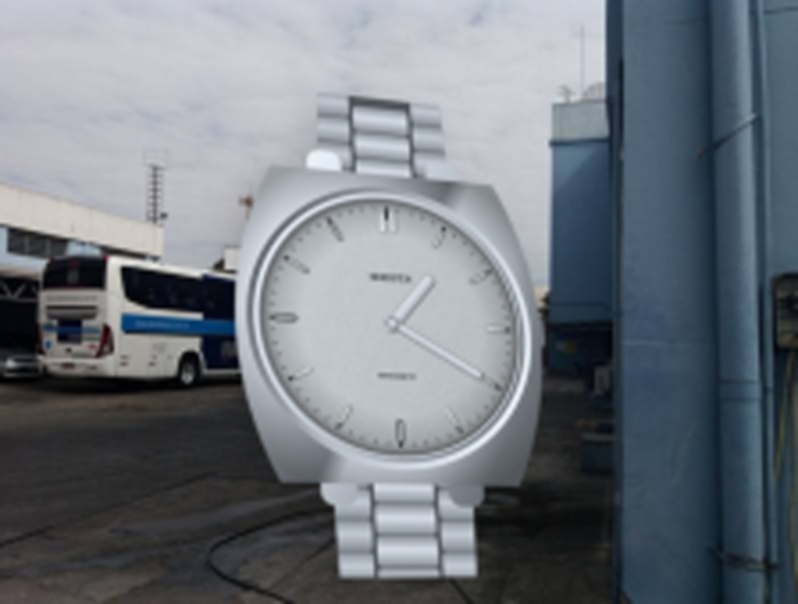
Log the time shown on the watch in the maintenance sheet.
1:20
